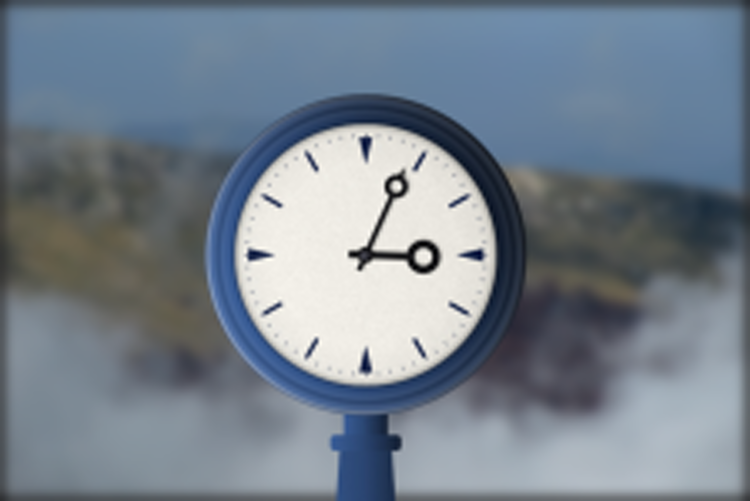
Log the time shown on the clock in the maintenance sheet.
3:04
